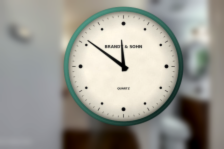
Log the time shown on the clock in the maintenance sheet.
11:51
